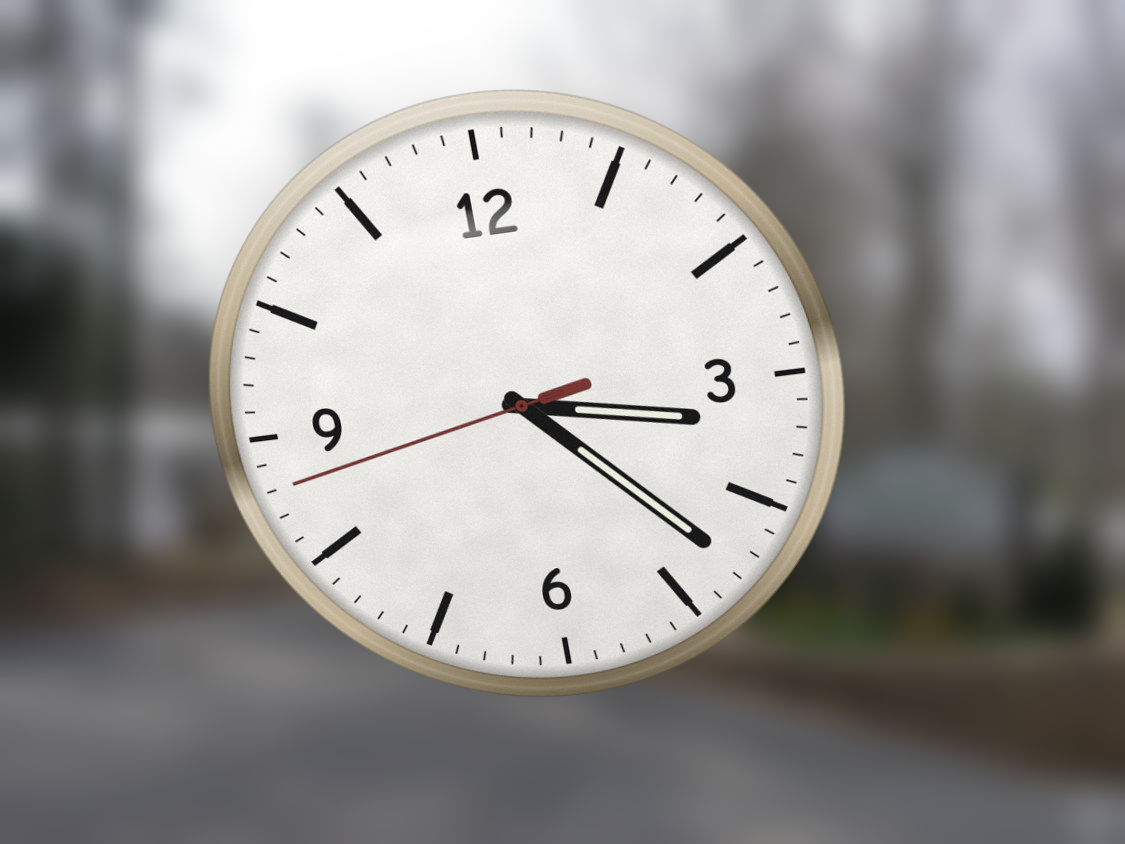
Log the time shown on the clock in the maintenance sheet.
3:22:43
